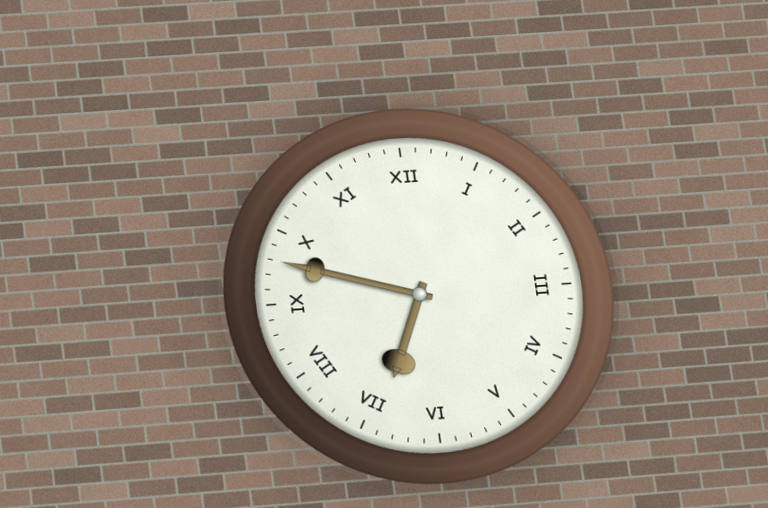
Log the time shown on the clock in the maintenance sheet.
6:48
